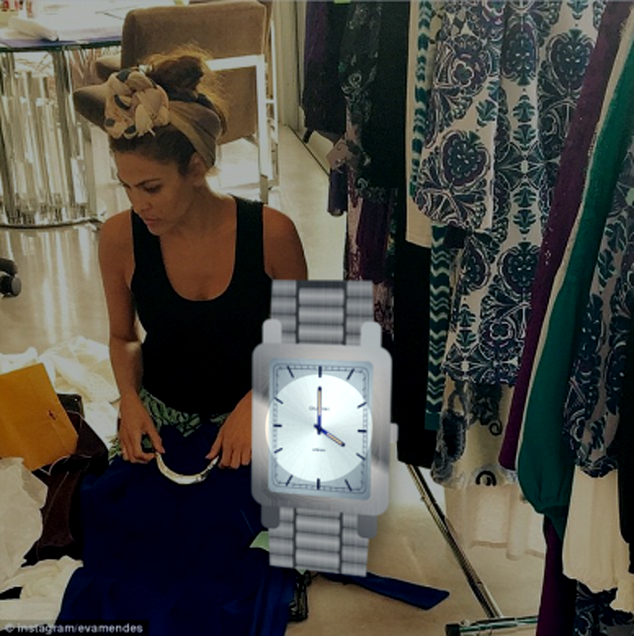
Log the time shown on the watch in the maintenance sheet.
4:00
